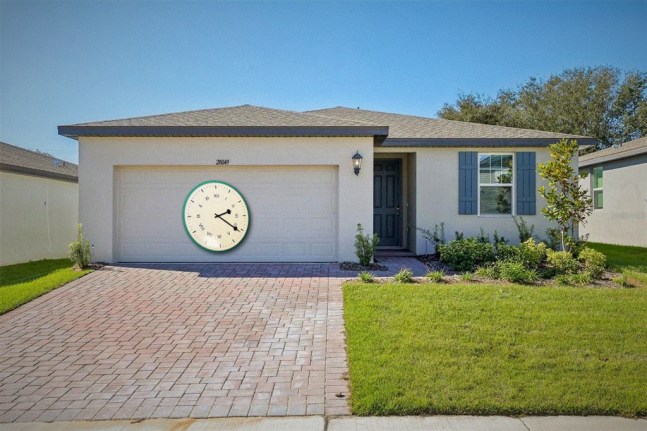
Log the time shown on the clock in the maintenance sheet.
2:21
